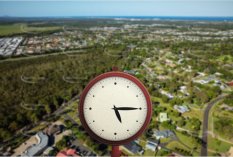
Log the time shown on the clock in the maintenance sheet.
5:15
